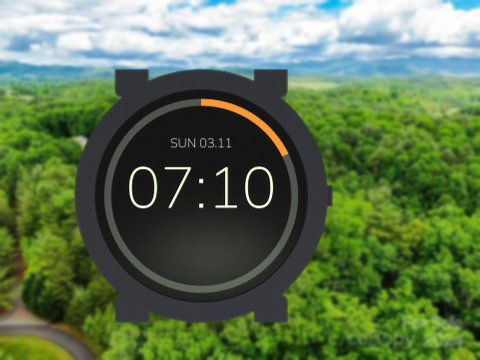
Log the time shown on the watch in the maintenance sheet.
7:10
